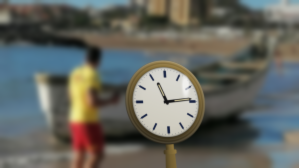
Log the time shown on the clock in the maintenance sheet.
11:14
